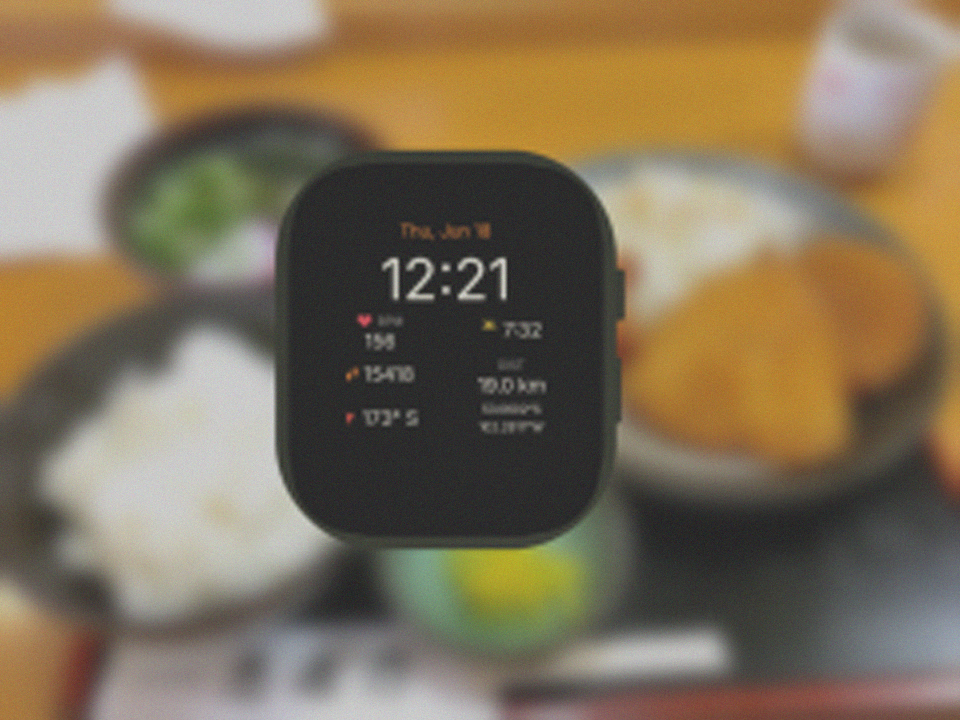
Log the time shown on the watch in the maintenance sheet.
12:21
